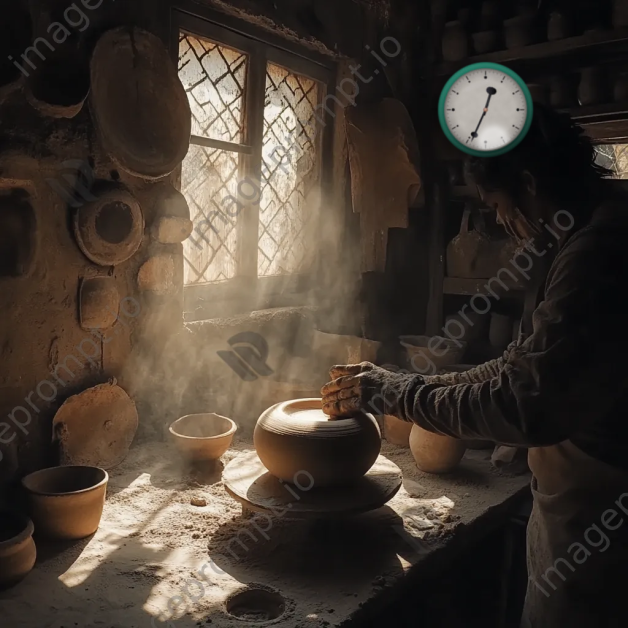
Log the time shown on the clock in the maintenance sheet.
12:34
